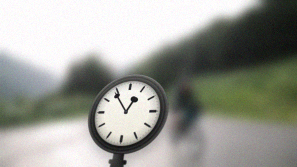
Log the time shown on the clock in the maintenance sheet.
12:54
